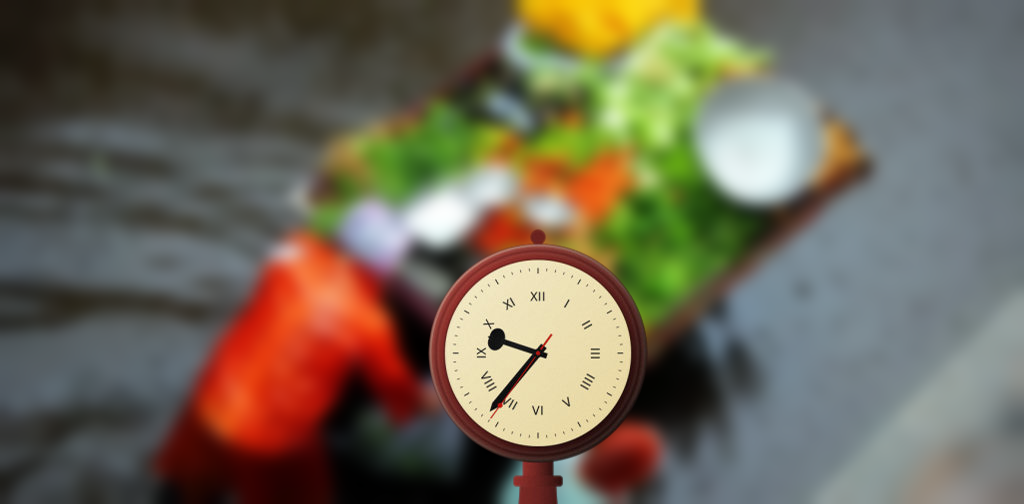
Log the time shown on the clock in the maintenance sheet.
9:36:36
